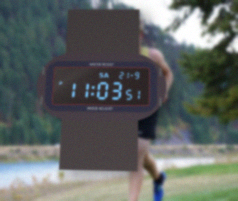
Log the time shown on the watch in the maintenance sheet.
11:03
